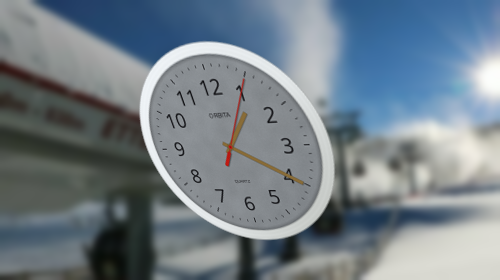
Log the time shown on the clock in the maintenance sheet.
1:20:05
